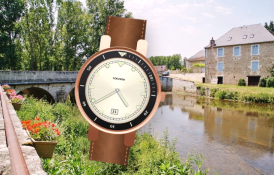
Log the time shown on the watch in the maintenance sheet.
4:39
